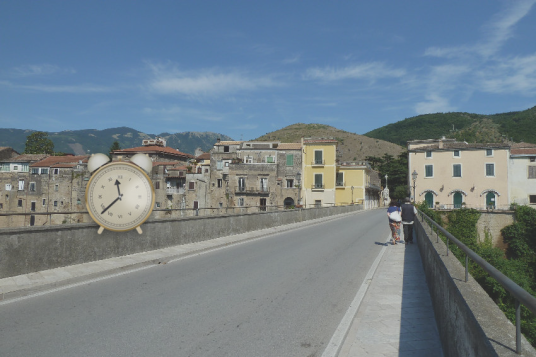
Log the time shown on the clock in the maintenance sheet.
11:38
